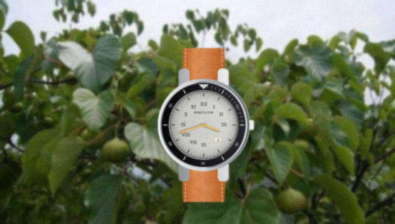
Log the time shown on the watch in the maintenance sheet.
3:42
